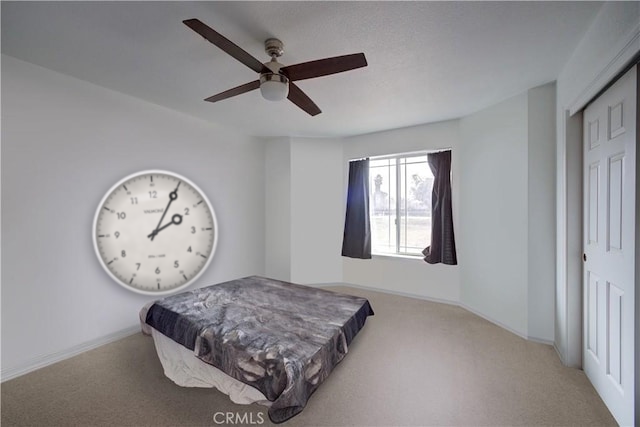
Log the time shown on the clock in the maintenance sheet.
2:05
